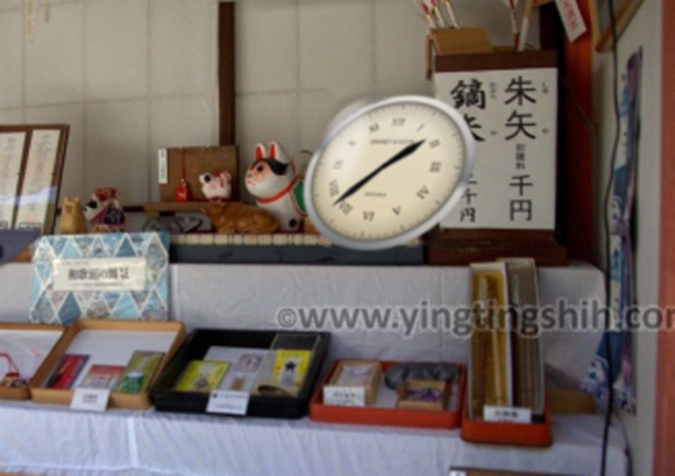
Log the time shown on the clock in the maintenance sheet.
1:37
